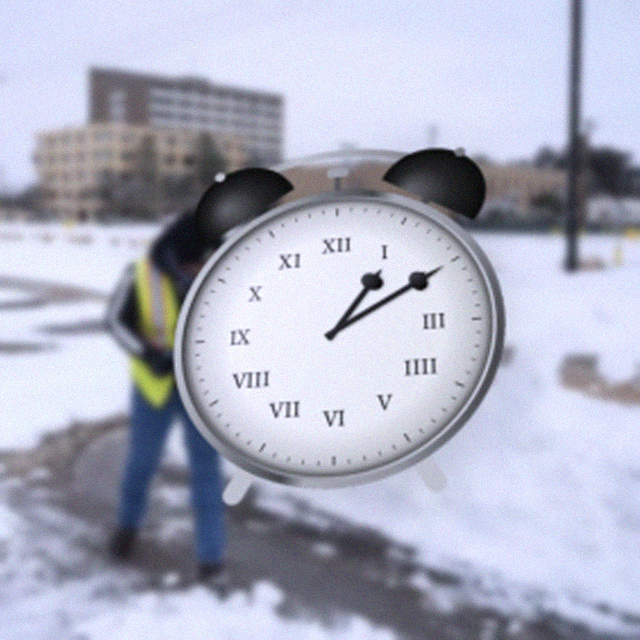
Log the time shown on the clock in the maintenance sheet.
1:10
